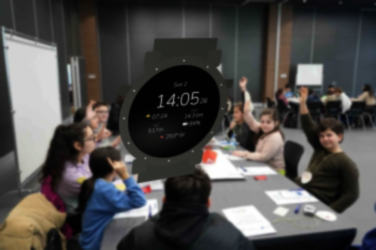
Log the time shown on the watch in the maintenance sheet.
14:05
